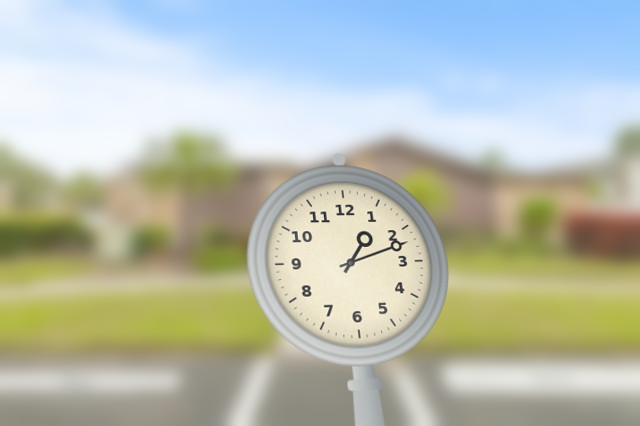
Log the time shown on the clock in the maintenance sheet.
1:12
